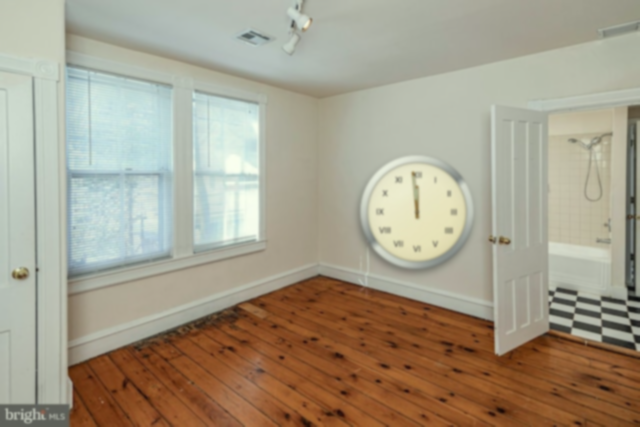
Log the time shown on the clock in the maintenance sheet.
11:59
